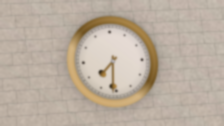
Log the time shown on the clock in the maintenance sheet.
7:31
